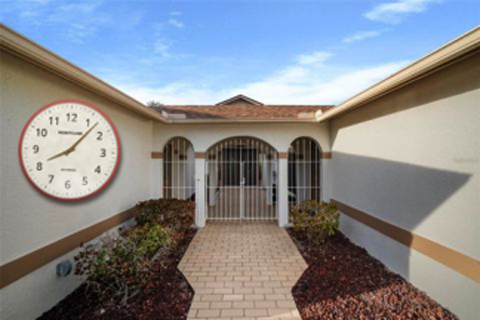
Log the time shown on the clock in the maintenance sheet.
8:07
